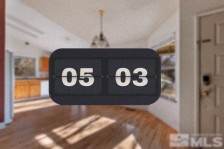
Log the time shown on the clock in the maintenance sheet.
5:03
